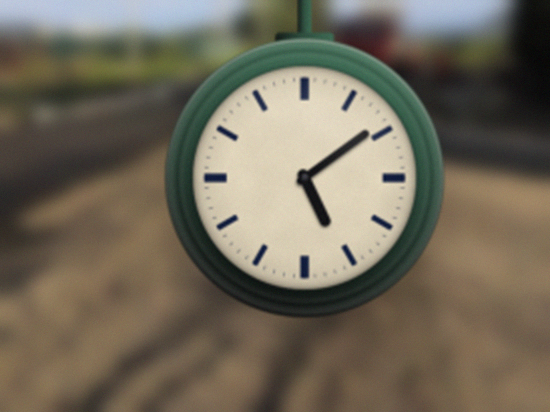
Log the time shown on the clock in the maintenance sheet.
5:09
